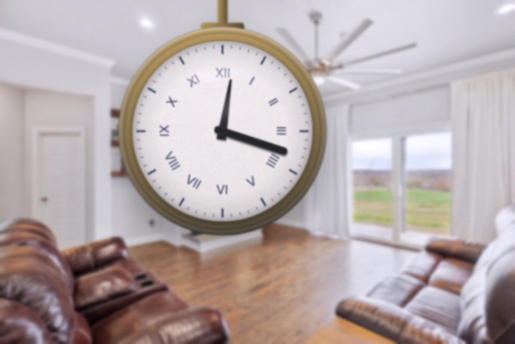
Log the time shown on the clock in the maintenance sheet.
12:18
